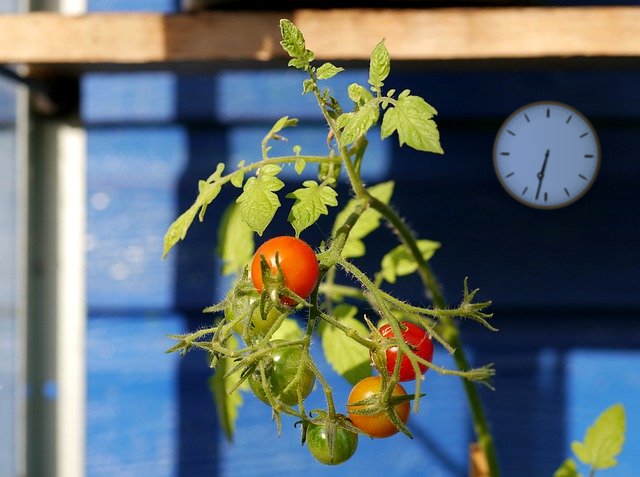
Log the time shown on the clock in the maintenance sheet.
6:32
